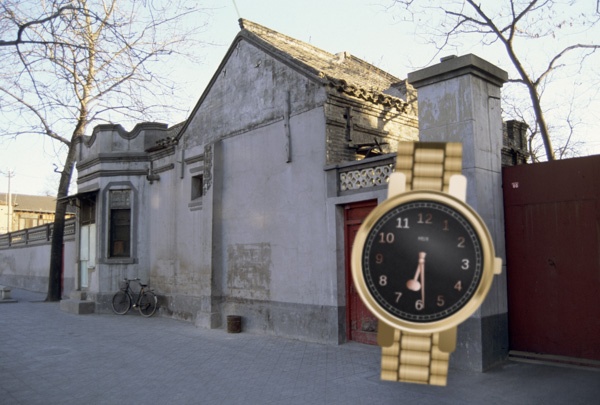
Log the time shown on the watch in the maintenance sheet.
6:29
